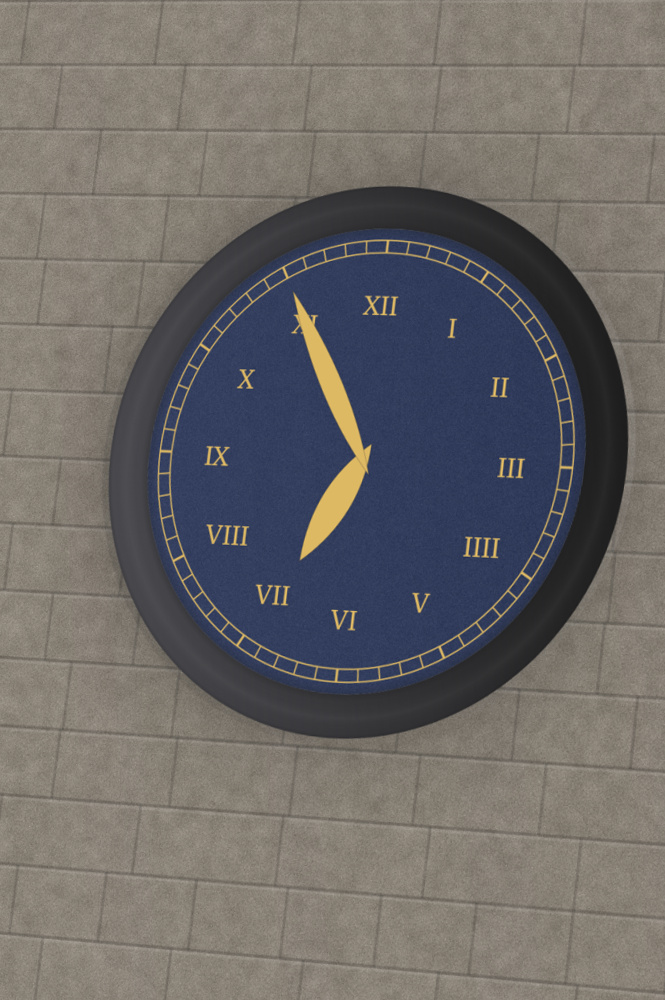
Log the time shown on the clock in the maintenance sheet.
6:55
